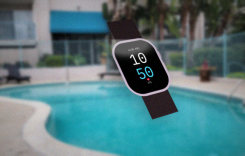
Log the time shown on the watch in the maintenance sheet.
10:50
